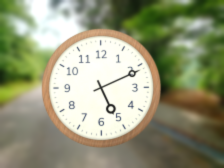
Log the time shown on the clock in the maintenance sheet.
5:11
